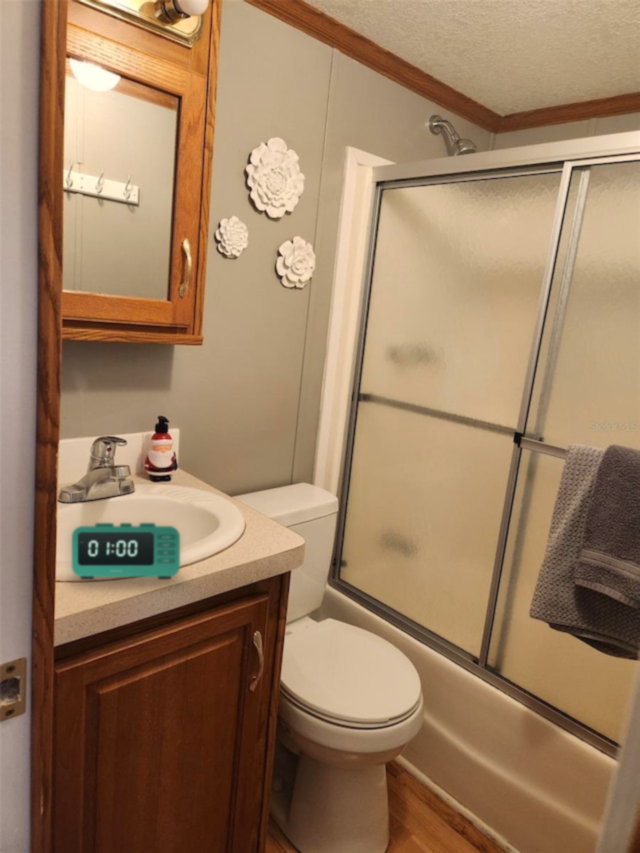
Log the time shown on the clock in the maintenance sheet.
1:00
